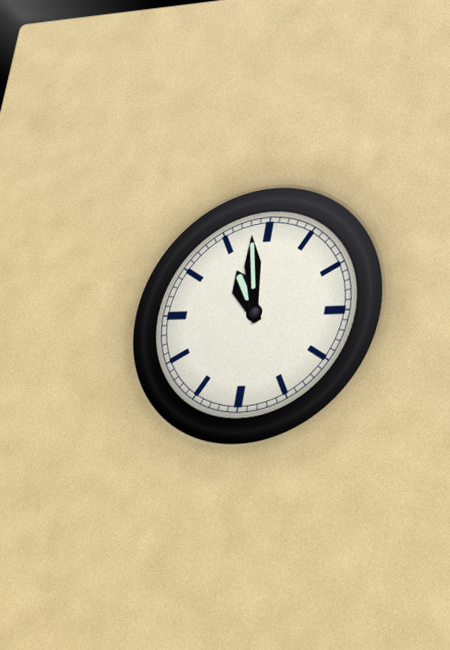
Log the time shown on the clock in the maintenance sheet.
10:58
